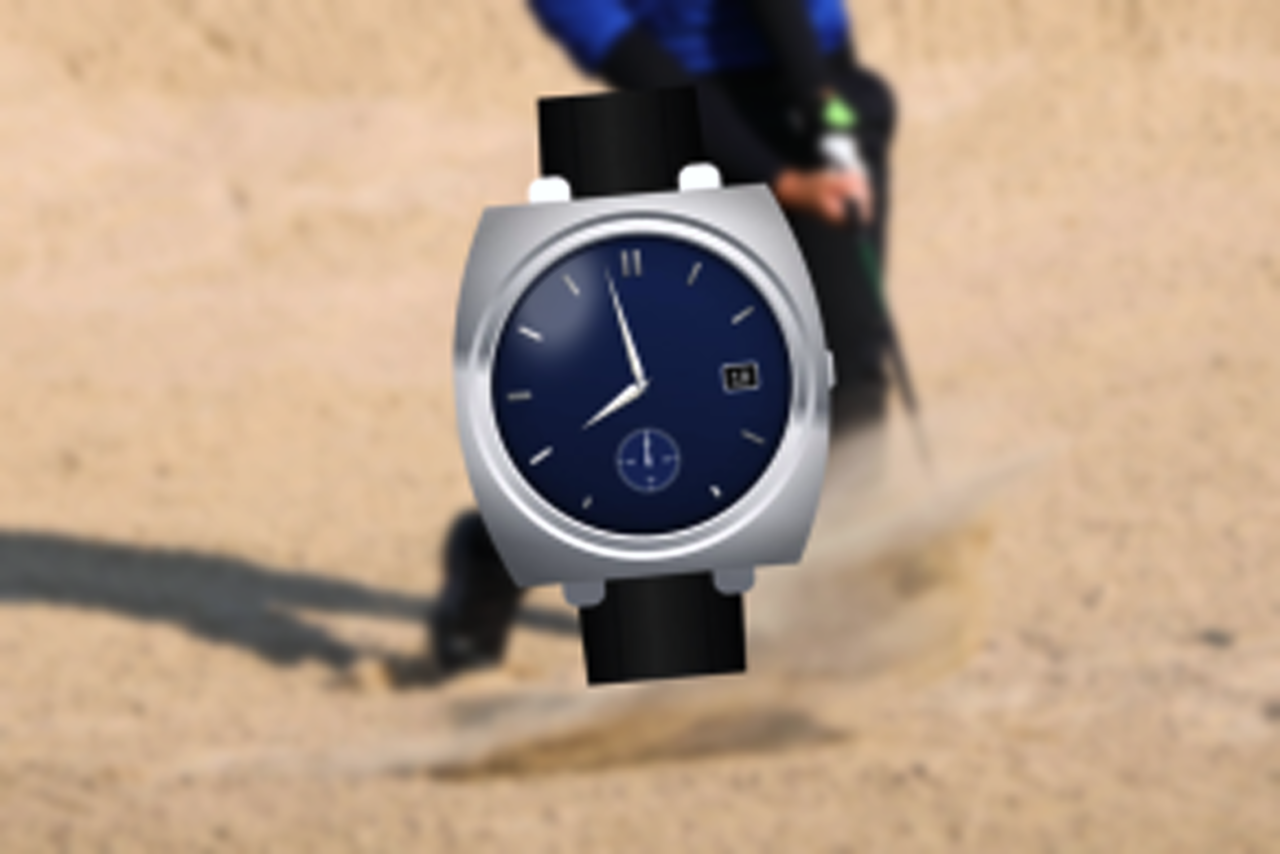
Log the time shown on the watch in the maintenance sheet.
7:58
